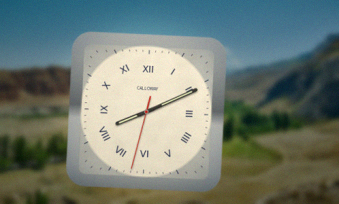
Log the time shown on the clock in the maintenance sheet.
8:10:32
